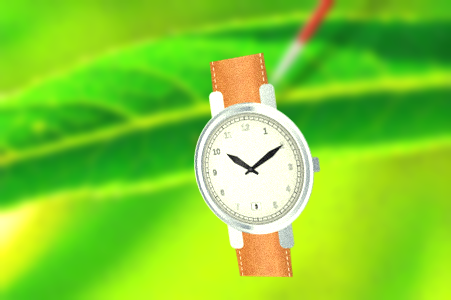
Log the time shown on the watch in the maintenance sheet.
10:10
